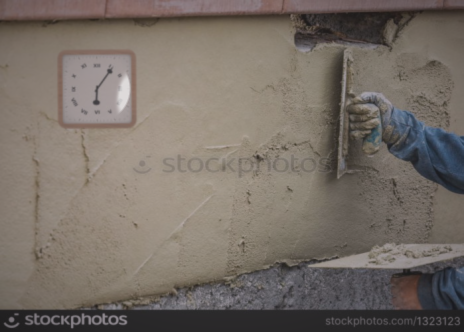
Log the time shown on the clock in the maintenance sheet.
6:06
